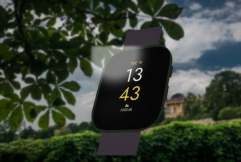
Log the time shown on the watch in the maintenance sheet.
13:43
